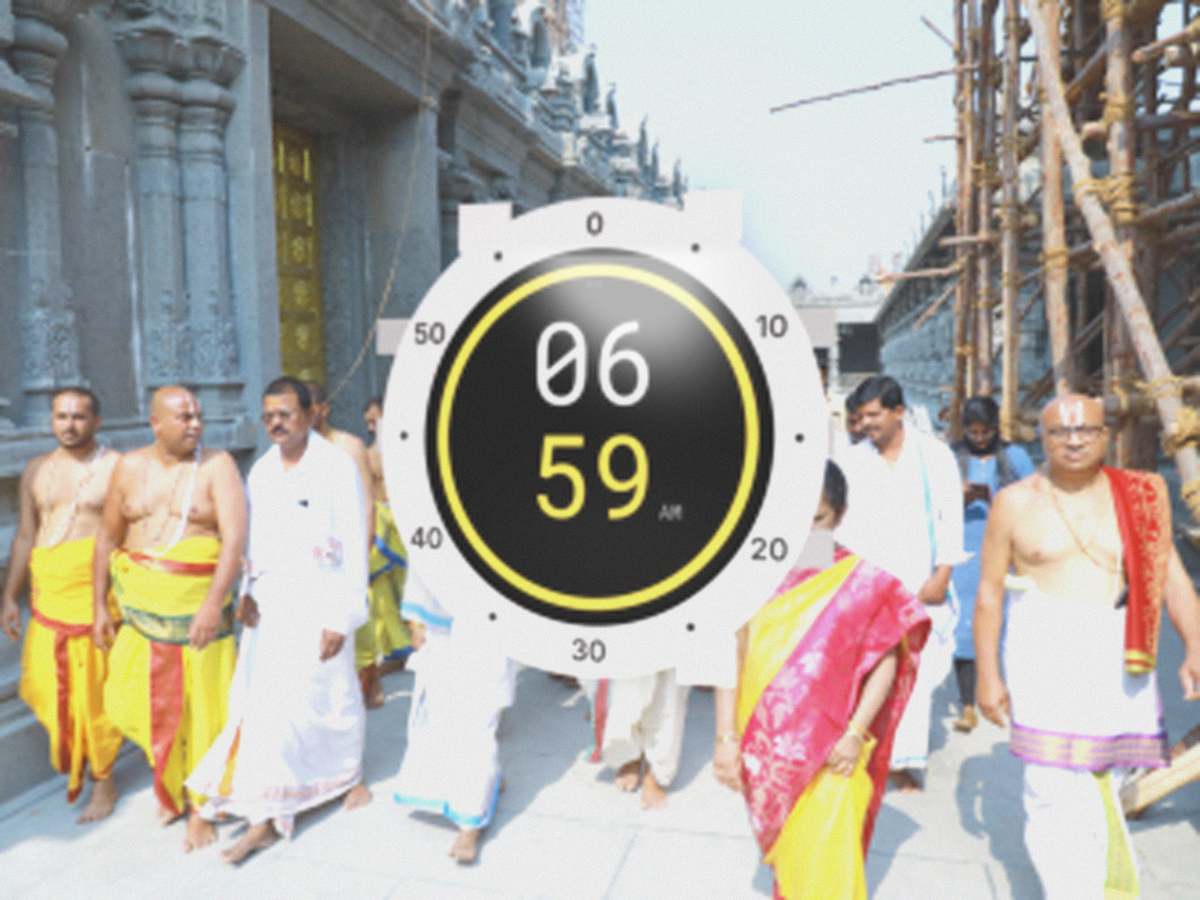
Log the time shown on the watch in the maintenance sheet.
6:59
